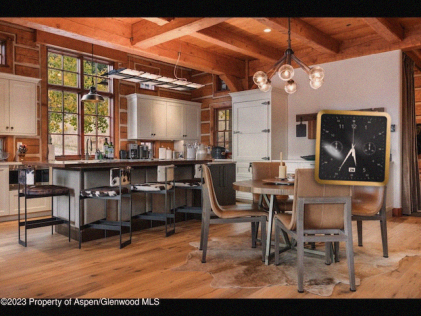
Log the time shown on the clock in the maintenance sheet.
5:35
